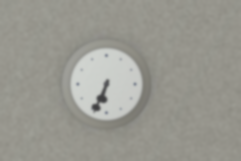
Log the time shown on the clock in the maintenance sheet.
6:34
